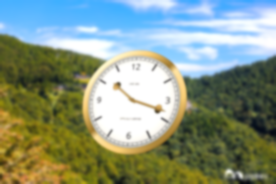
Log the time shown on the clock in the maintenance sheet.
10:18
